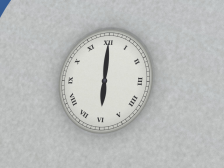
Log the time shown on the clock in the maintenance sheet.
6:00
